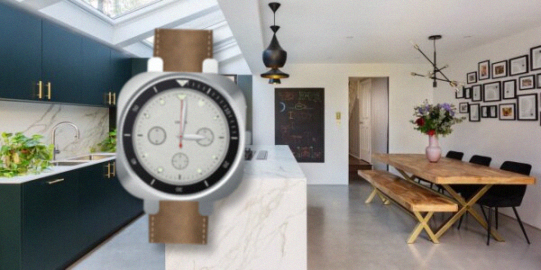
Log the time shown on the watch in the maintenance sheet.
3:01
